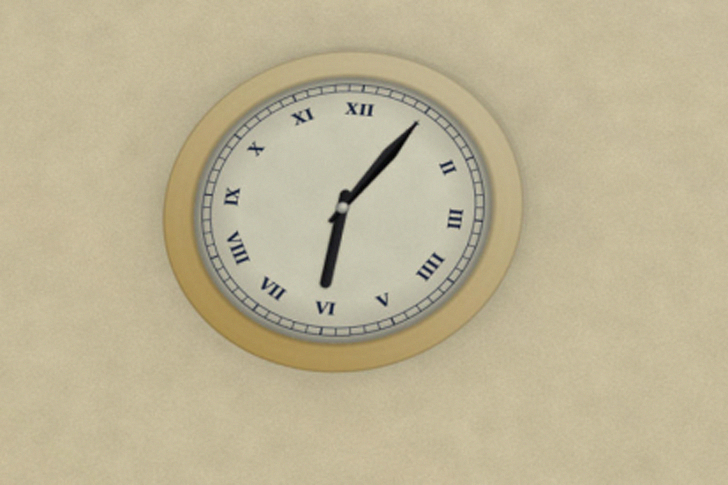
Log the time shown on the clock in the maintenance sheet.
6:05
